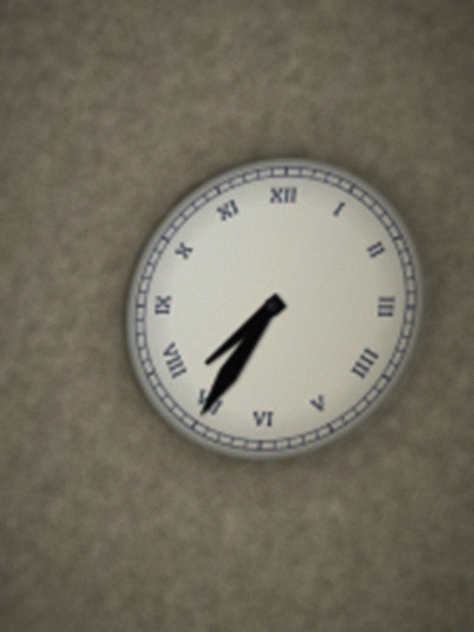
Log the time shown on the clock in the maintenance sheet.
7:35
